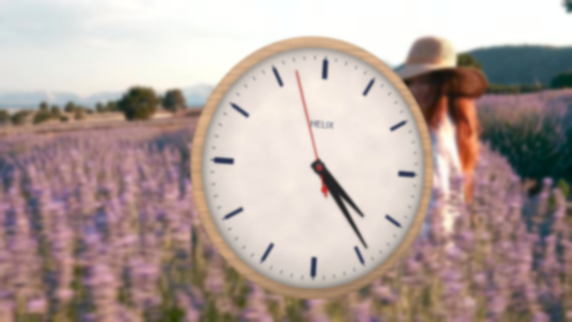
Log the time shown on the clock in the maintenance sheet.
4:23:57
